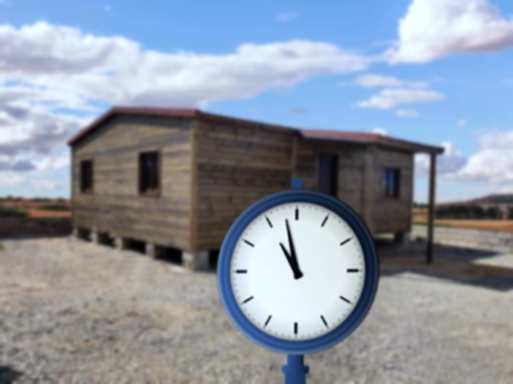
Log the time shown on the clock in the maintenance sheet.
10:58
